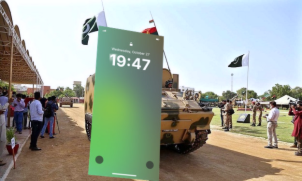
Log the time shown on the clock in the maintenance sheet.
19:47
